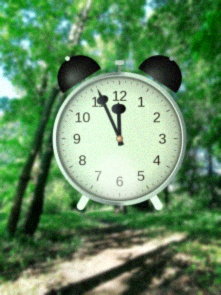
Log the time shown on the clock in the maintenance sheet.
11:56
